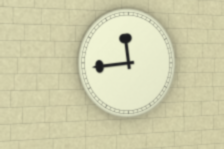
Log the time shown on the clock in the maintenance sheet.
11:44
